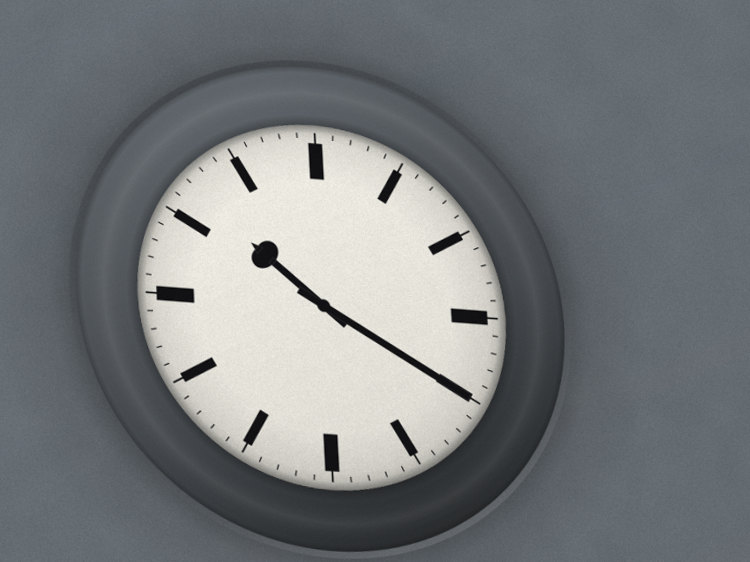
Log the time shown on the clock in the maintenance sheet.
10:20
